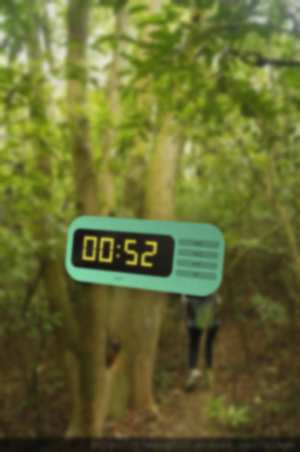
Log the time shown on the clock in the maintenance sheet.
0:52
